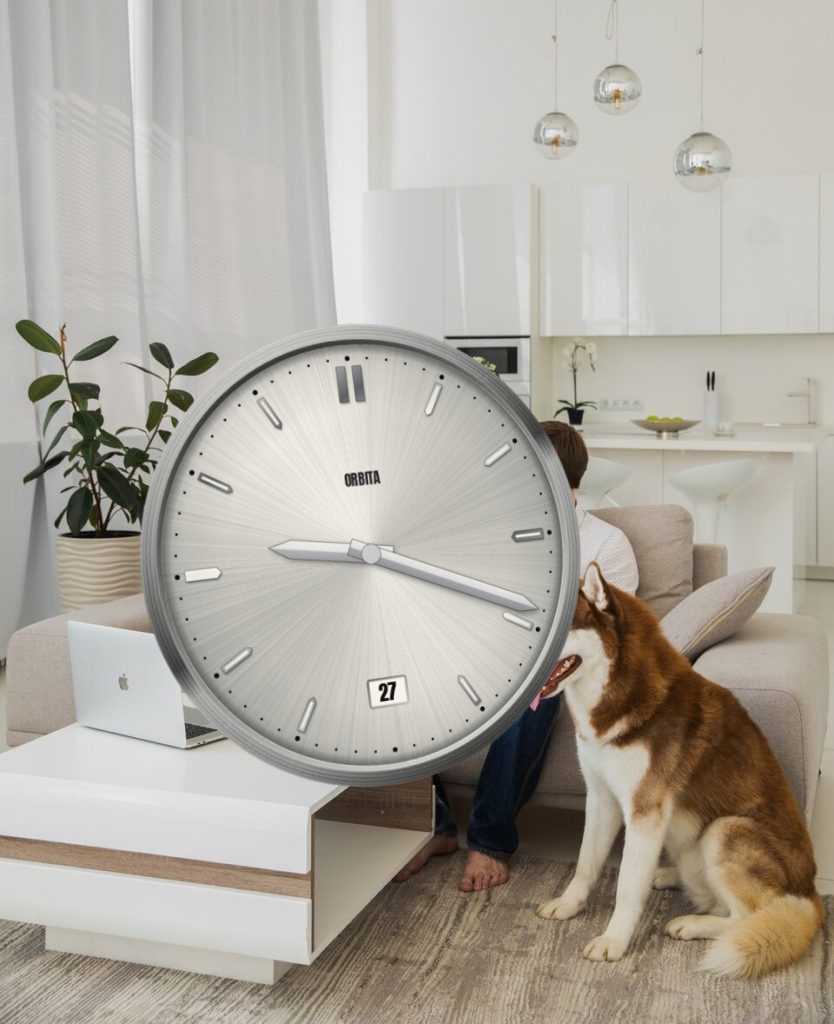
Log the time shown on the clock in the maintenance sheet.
9:19
